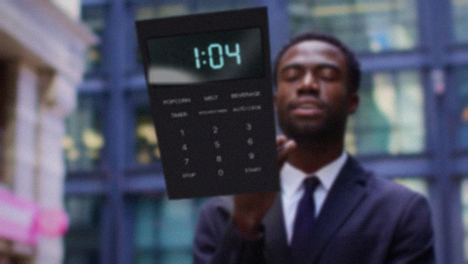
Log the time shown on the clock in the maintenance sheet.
1:04
